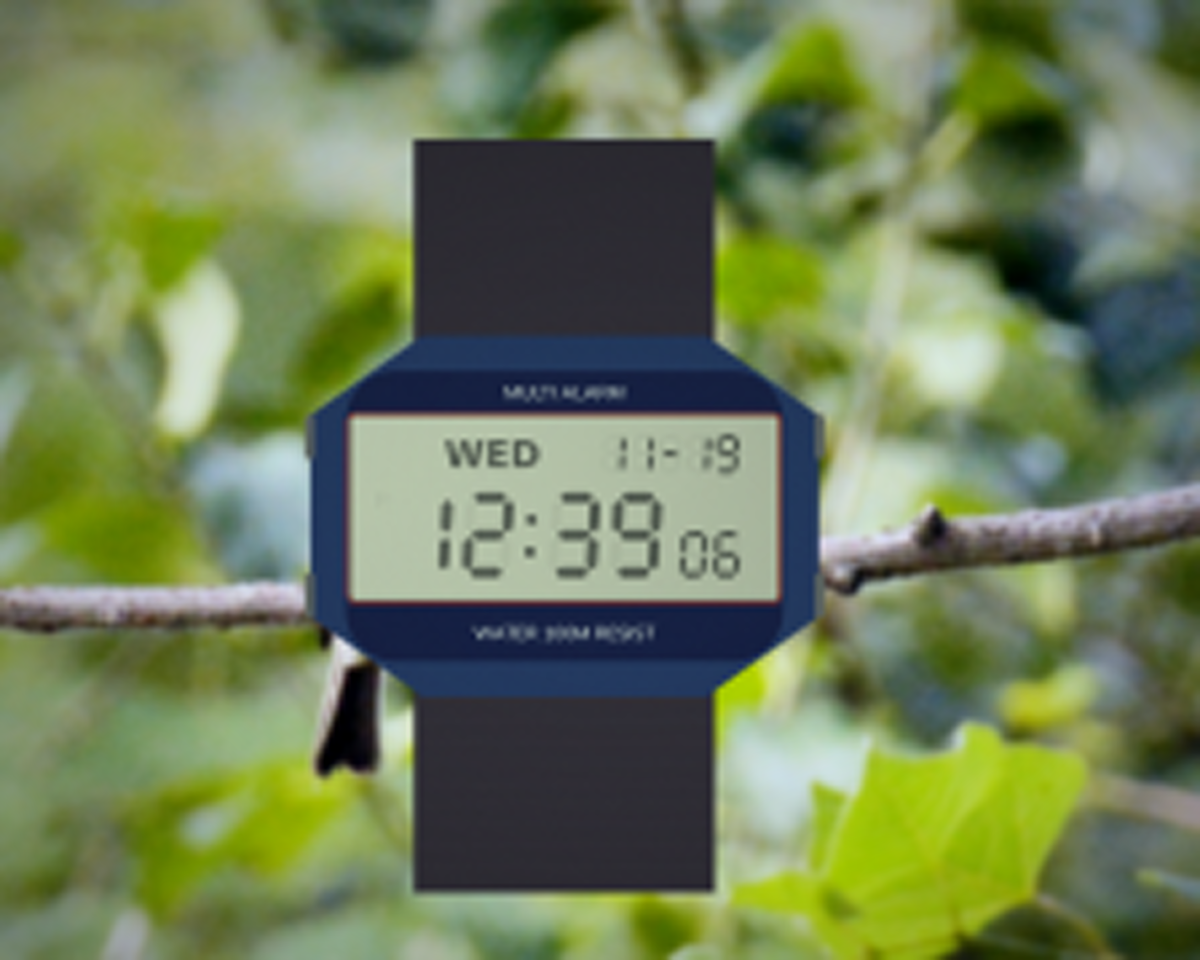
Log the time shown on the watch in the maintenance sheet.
12:39:06
